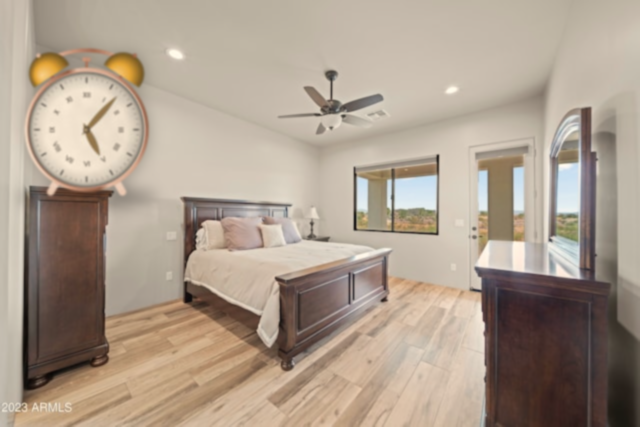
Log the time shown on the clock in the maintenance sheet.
5:07
